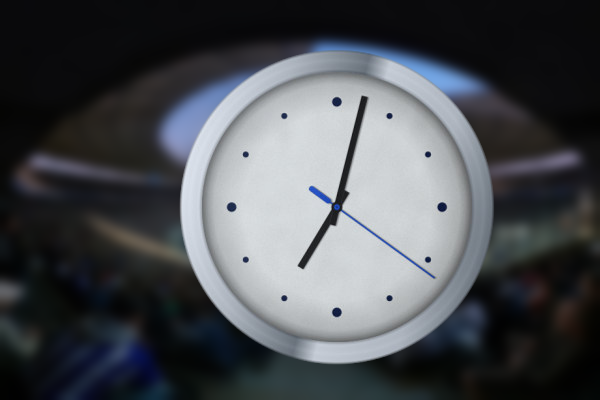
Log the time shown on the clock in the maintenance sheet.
7:02:21
